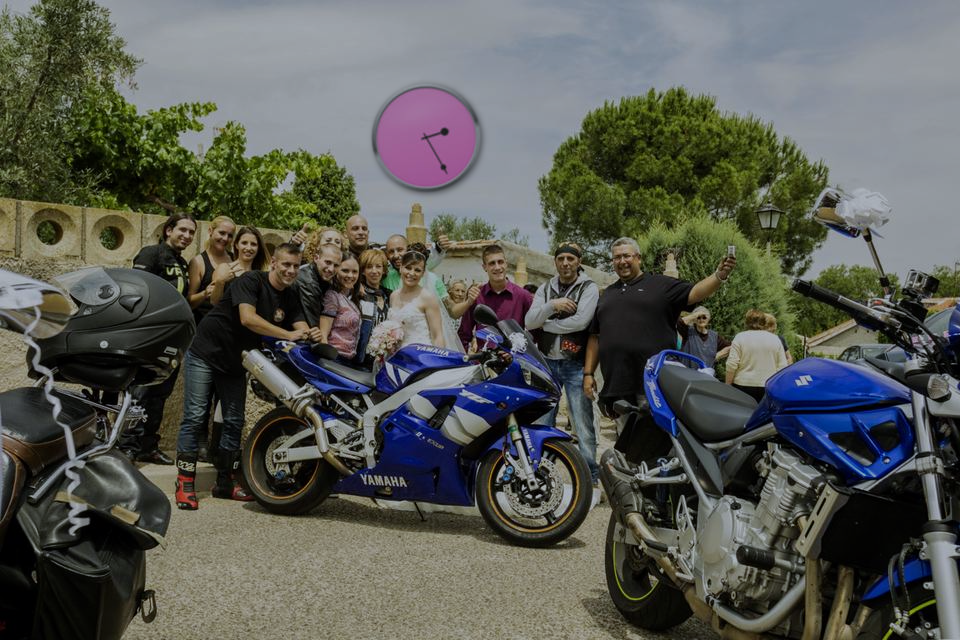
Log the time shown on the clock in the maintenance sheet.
2:25
